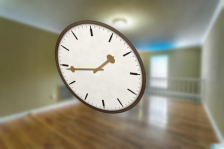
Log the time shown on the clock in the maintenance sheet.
1:44
